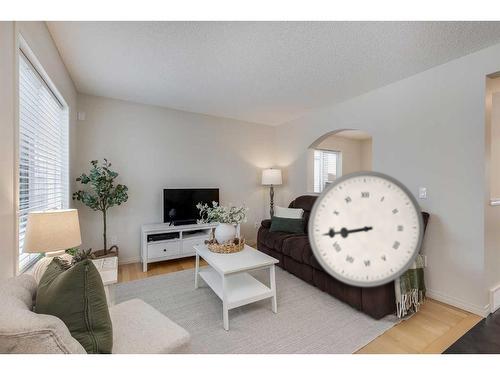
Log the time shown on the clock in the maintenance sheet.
8:44
